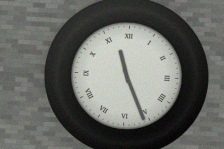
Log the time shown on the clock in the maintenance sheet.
11:26
